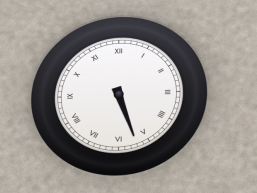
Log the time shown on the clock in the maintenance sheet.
5:27
